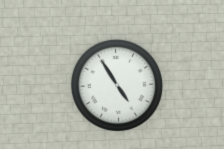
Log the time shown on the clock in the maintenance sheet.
4:55
